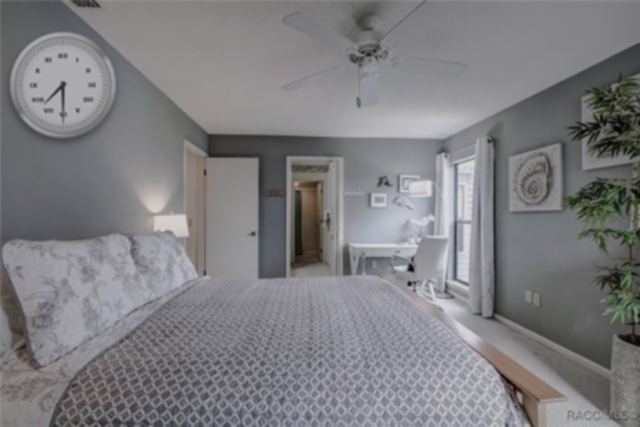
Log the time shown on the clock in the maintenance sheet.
7:30
